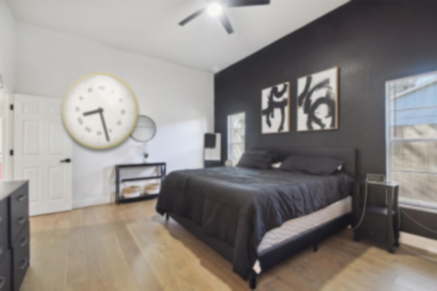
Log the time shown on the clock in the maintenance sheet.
8:27
